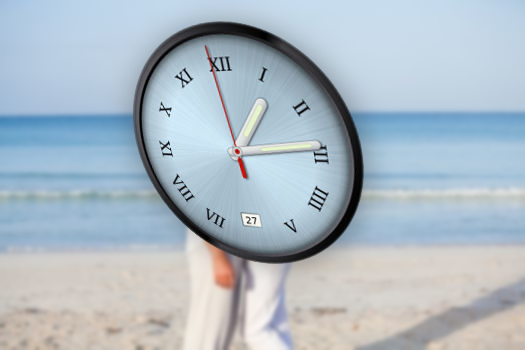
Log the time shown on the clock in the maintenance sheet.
1:13:59
